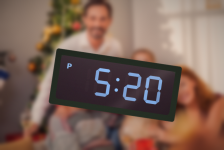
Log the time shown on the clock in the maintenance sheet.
5:20
